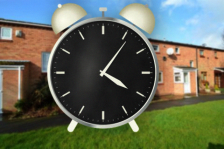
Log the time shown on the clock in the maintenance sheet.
4:06
